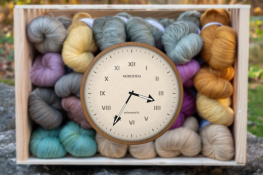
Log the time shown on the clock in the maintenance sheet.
3:35
